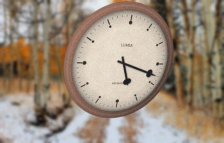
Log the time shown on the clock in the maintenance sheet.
5:18
